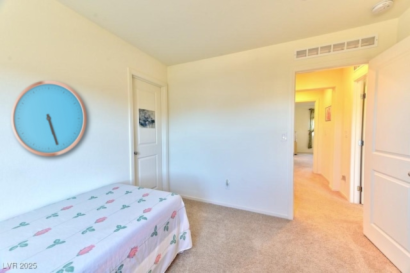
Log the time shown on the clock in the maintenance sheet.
5:27
